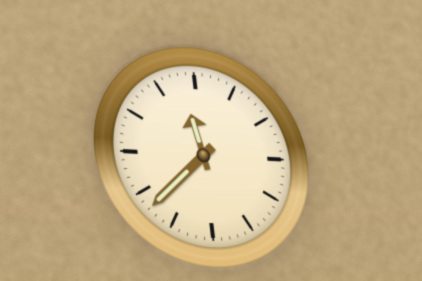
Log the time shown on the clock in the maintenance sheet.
11:38
